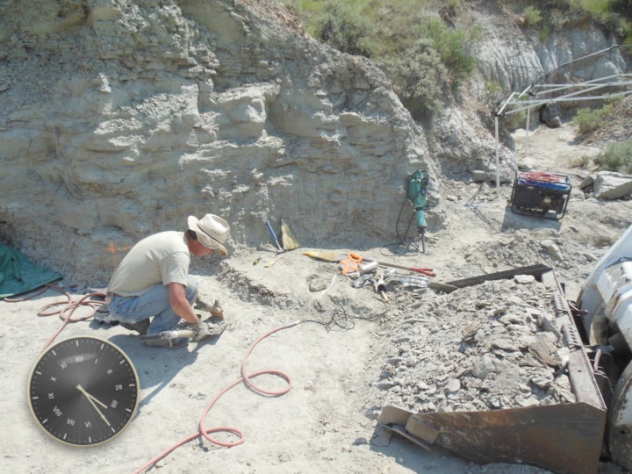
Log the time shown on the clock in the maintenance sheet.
4:25
